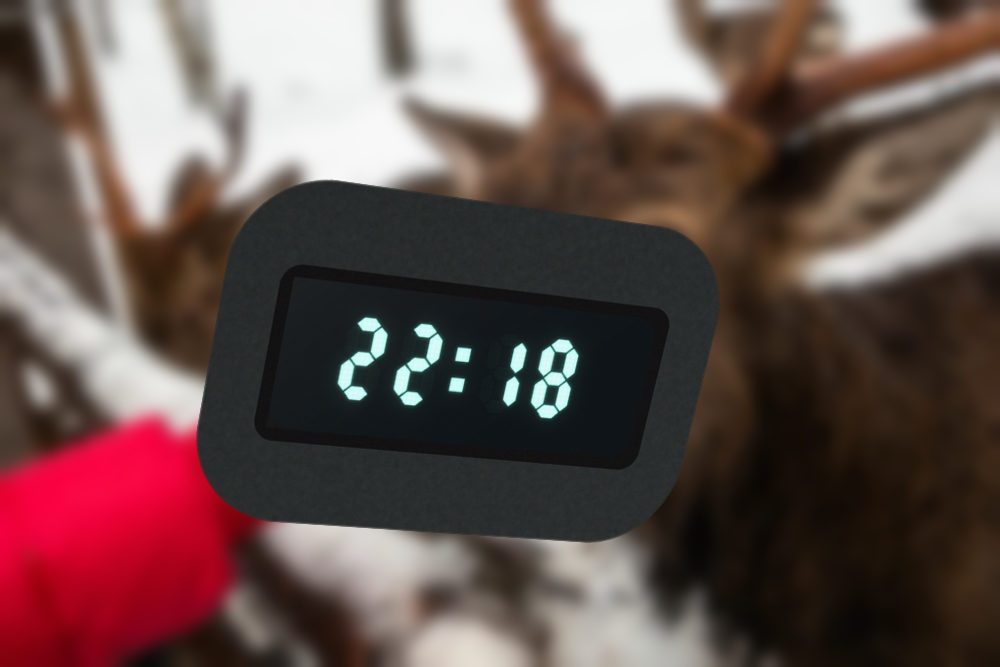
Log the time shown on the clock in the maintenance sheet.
22:18
